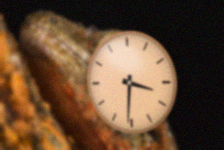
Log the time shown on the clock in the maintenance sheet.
3:31
